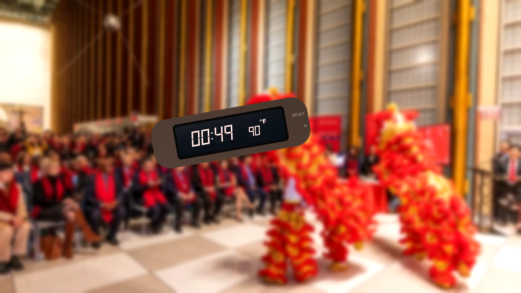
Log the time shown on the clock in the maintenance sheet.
0:49
